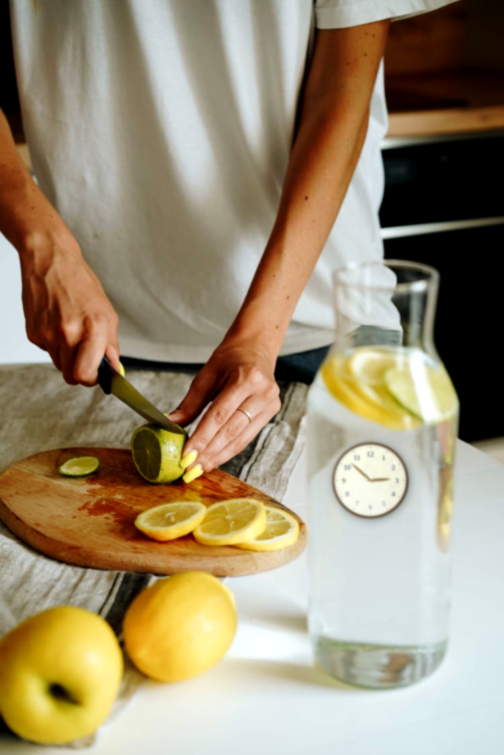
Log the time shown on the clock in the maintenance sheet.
2:52
